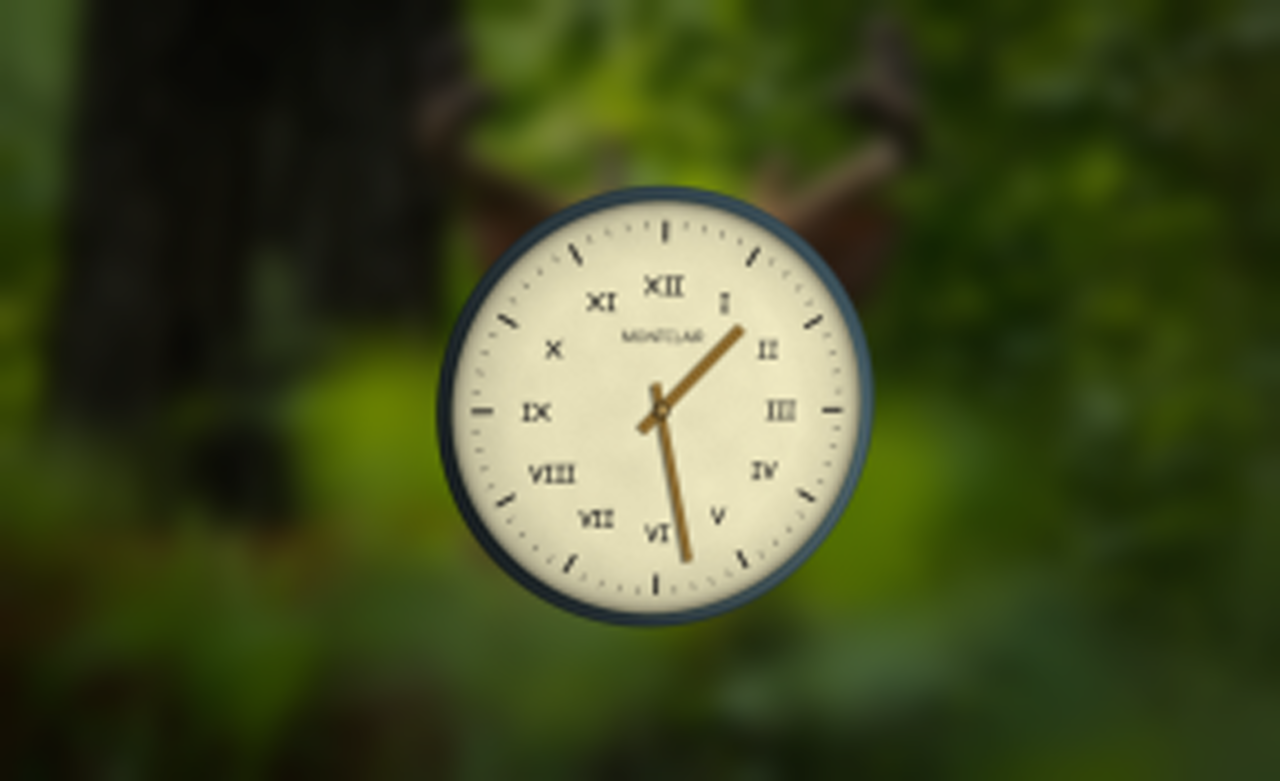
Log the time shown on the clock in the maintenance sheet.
1:28
